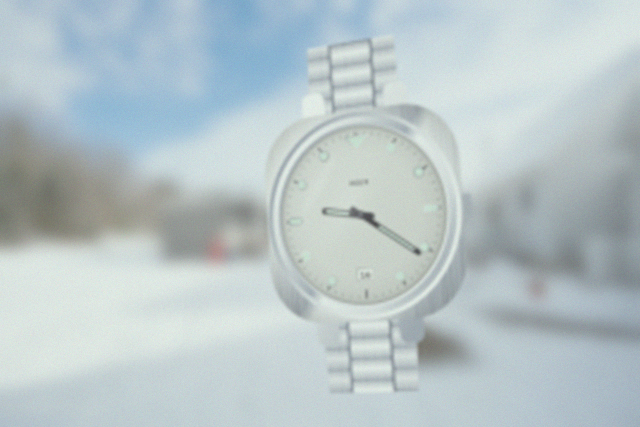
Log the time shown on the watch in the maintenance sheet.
9:21
